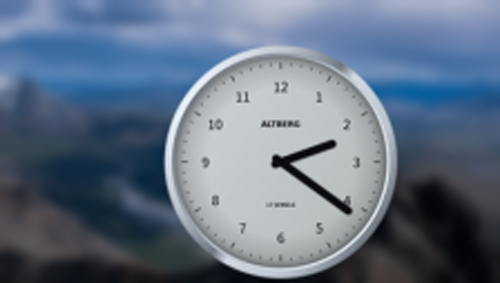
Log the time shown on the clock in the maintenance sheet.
2:21
